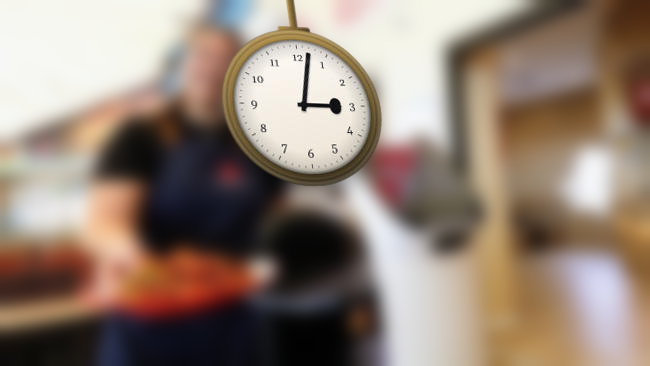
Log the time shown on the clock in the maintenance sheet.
3:02
